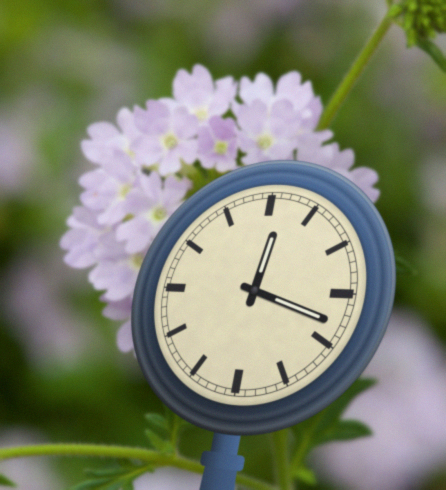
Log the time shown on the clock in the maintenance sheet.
12:18
